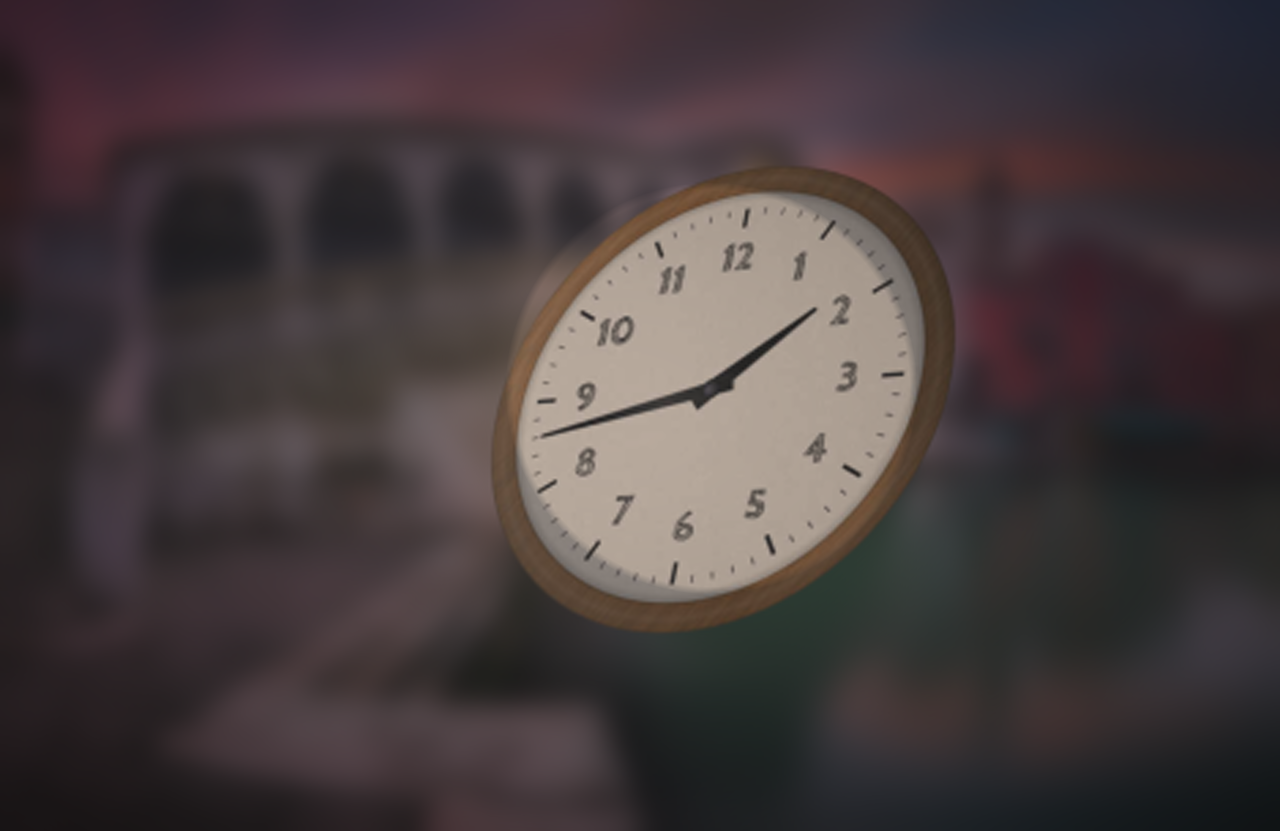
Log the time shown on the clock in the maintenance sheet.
1:43
